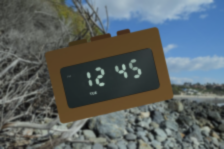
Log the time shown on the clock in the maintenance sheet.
12:45
